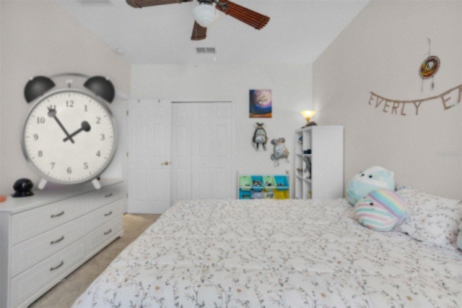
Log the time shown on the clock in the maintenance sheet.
1:54
